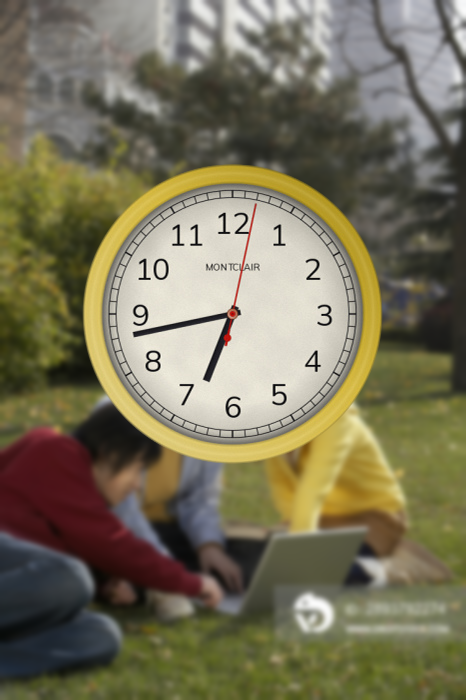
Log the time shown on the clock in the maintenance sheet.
6:43:02
